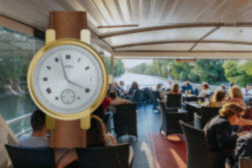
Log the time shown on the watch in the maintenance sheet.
3:57
